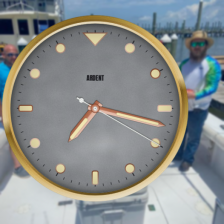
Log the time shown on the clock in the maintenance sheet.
7:17:20
